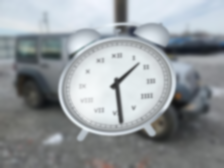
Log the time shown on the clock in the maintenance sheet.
1:29
